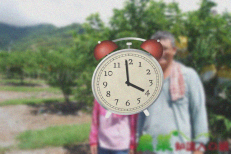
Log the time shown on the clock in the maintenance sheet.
3:59
